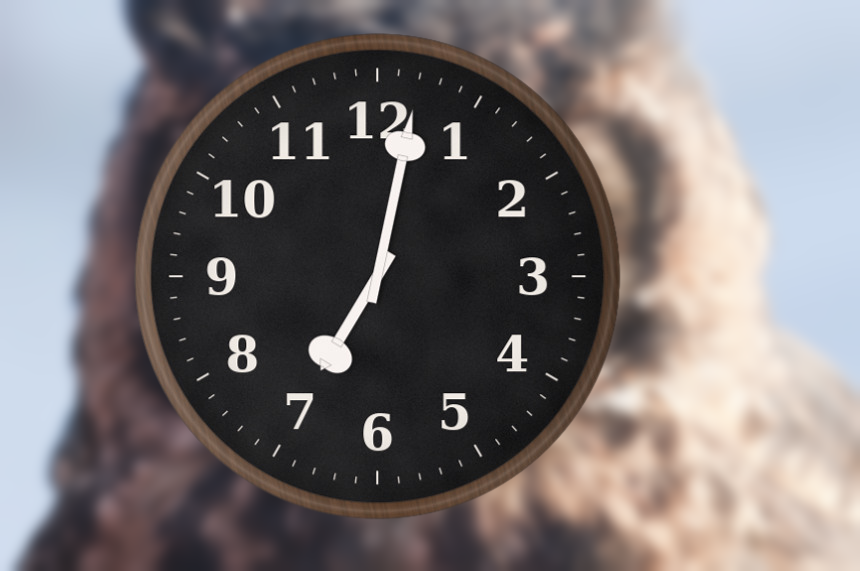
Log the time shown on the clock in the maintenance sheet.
7:02
